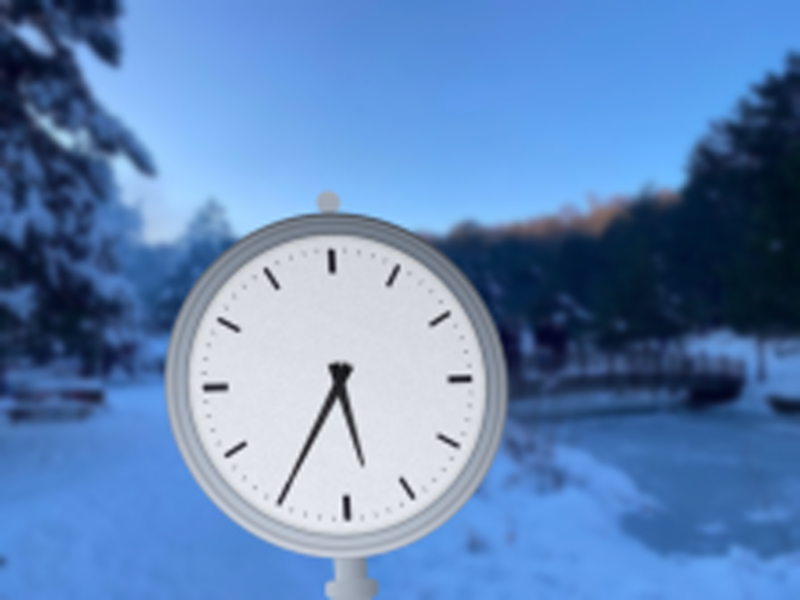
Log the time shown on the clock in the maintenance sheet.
5:35
